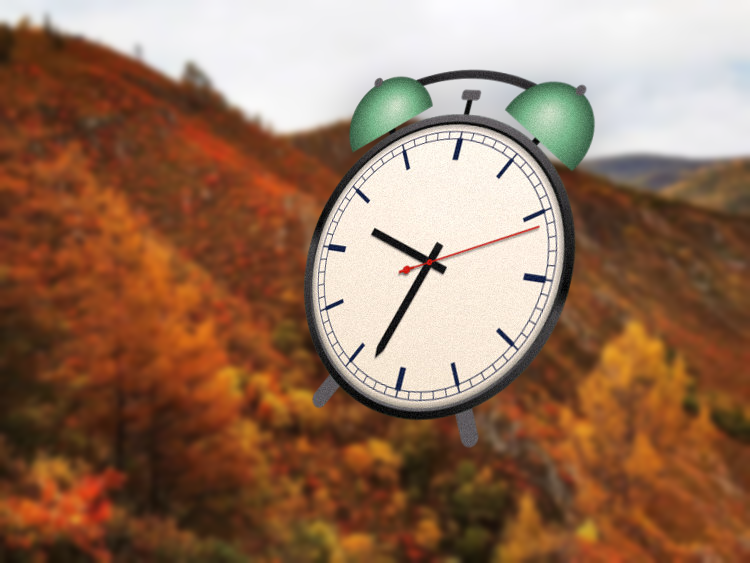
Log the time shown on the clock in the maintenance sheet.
9:33:11
